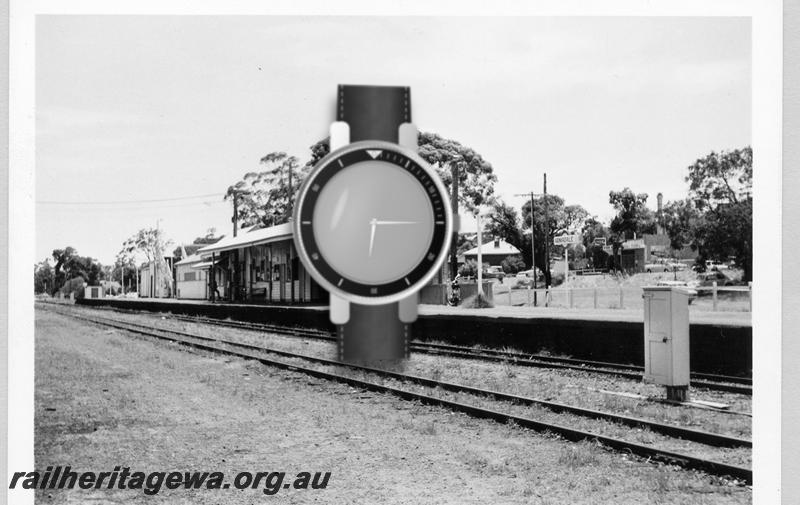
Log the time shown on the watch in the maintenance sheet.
6:15
